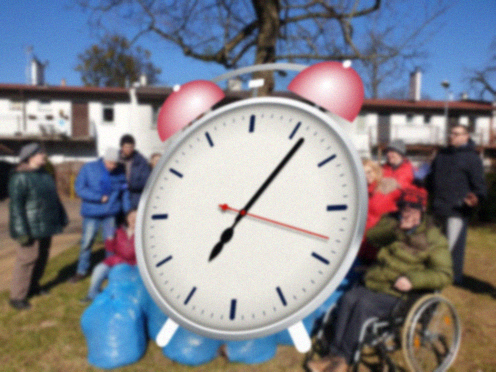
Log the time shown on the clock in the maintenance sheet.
7:06:18
